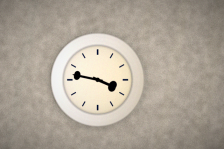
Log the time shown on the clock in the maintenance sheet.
3:47
